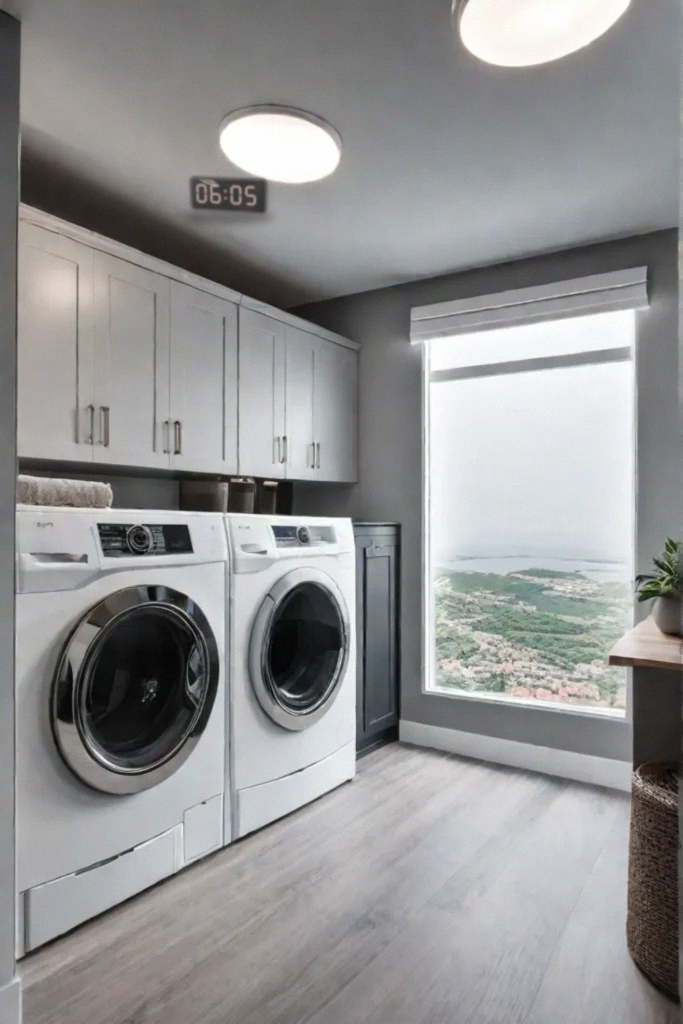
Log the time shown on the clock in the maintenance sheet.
6:05
